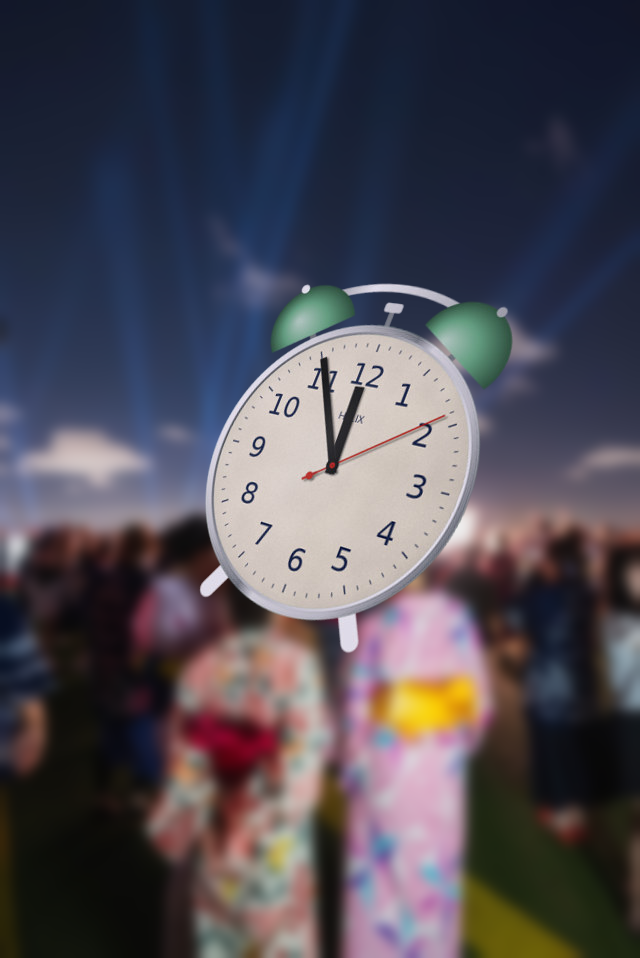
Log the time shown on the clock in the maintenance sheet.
11:55:09
